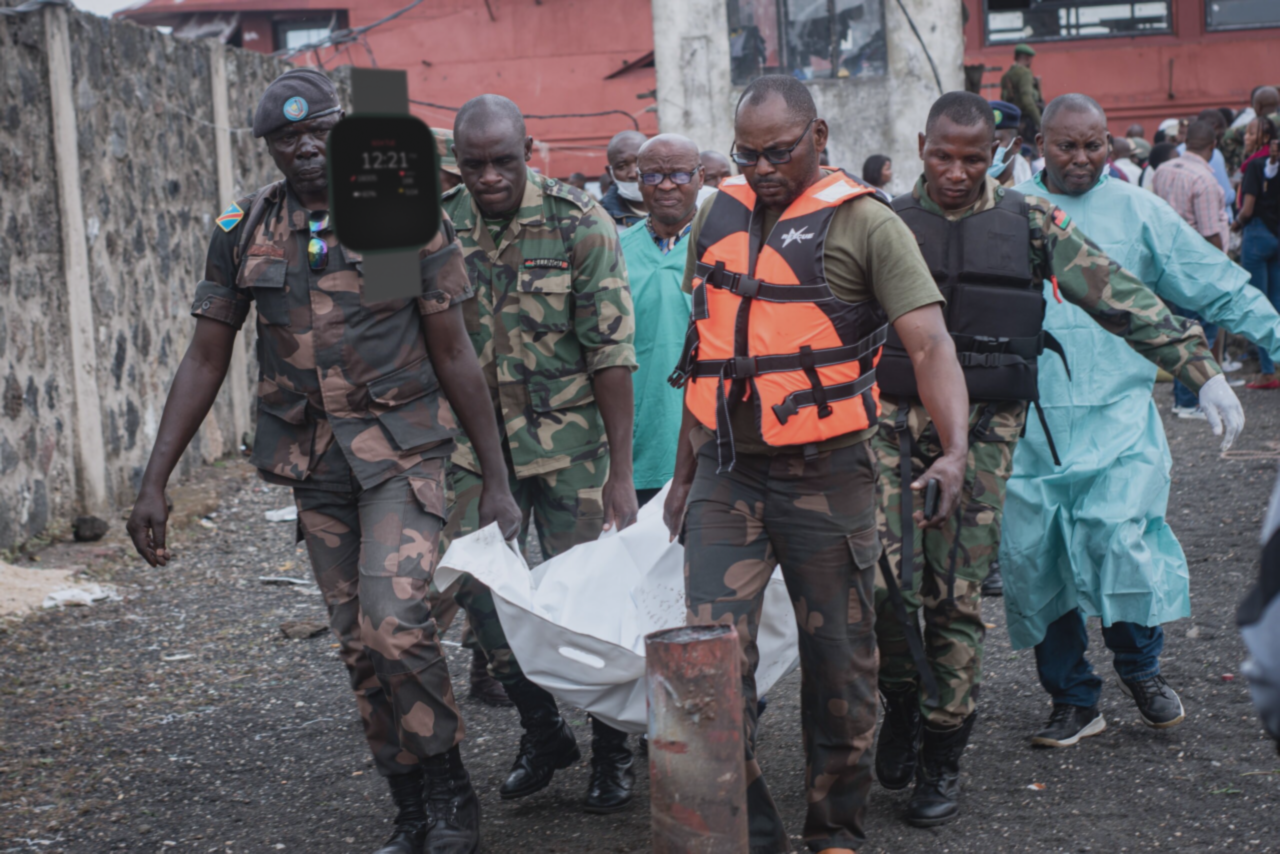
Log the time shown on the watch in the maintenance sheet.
12:21
